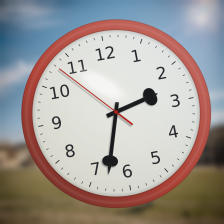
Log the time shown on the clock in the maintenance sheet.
2:32:53
